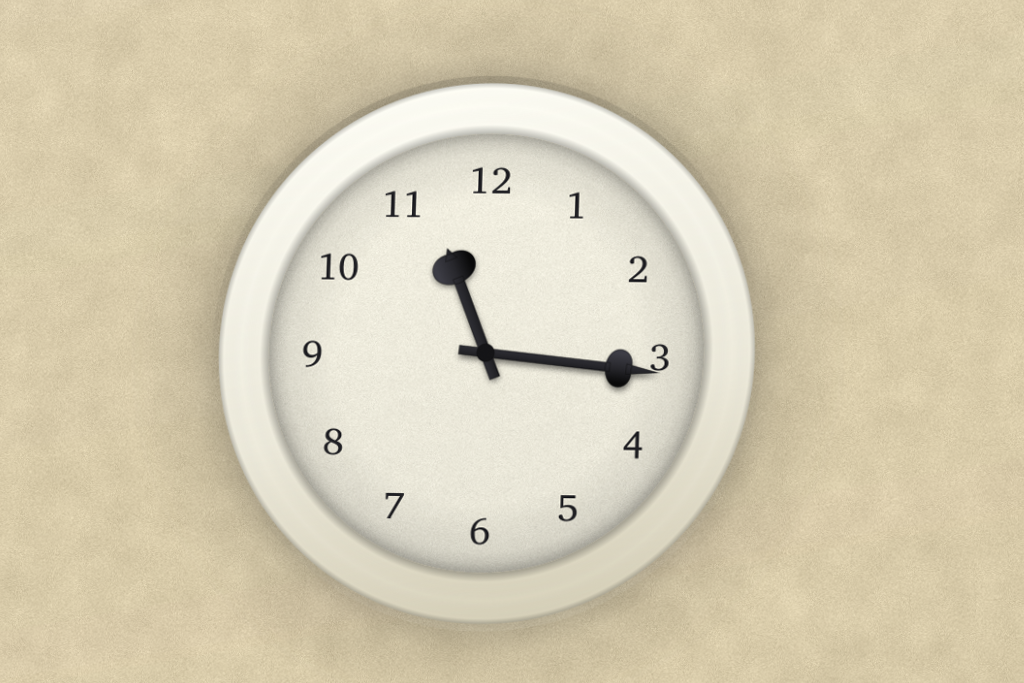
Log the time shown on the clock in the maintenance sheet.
11:16
